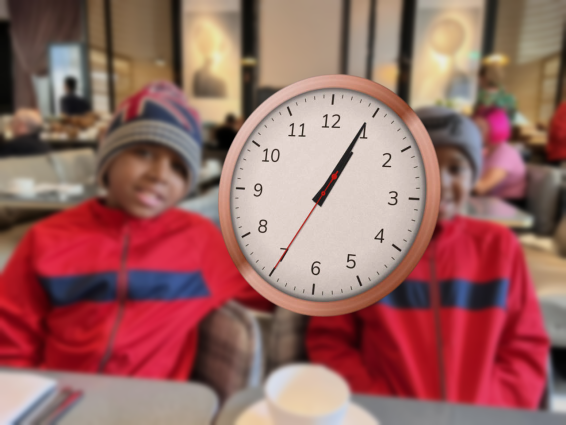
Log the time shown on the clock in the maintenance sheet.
1:04:35
